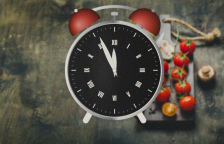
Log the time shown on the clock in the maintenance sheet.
11:56
